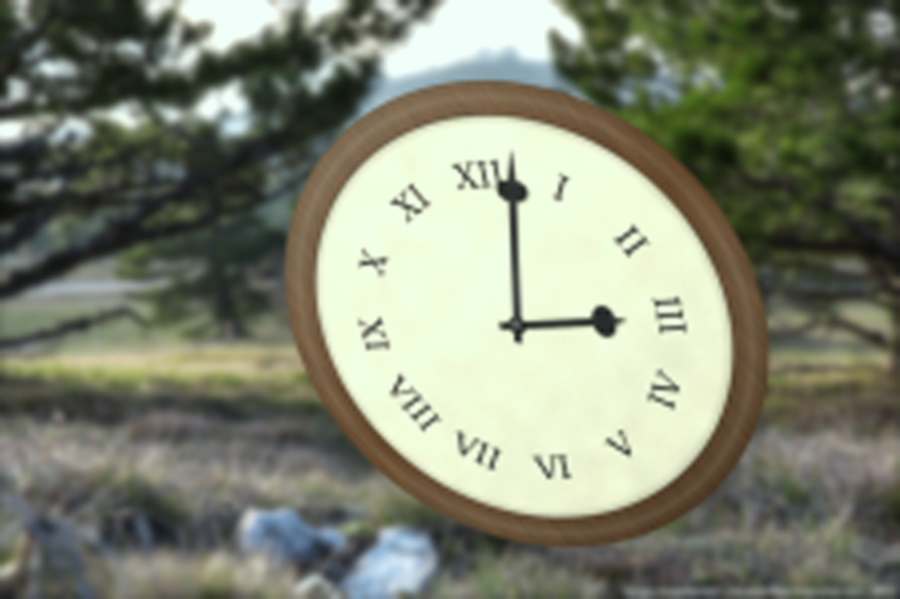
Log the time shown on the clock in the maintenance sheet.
3:02
